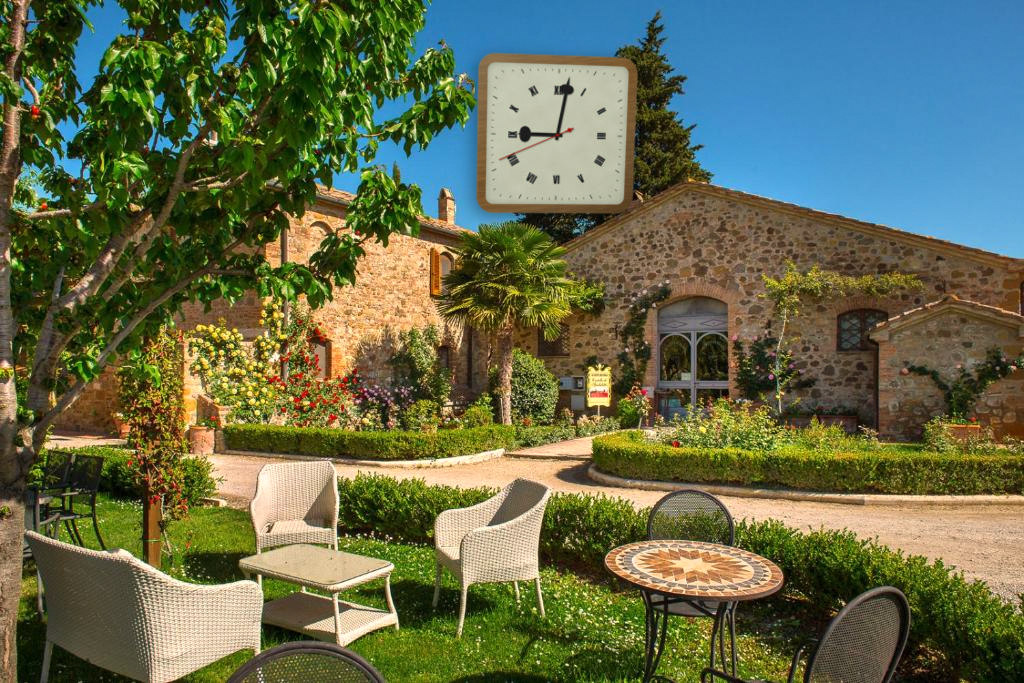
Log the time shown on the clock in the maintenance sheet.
9:01:41
